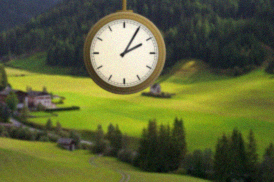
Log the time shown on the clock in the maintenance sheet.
2:05
